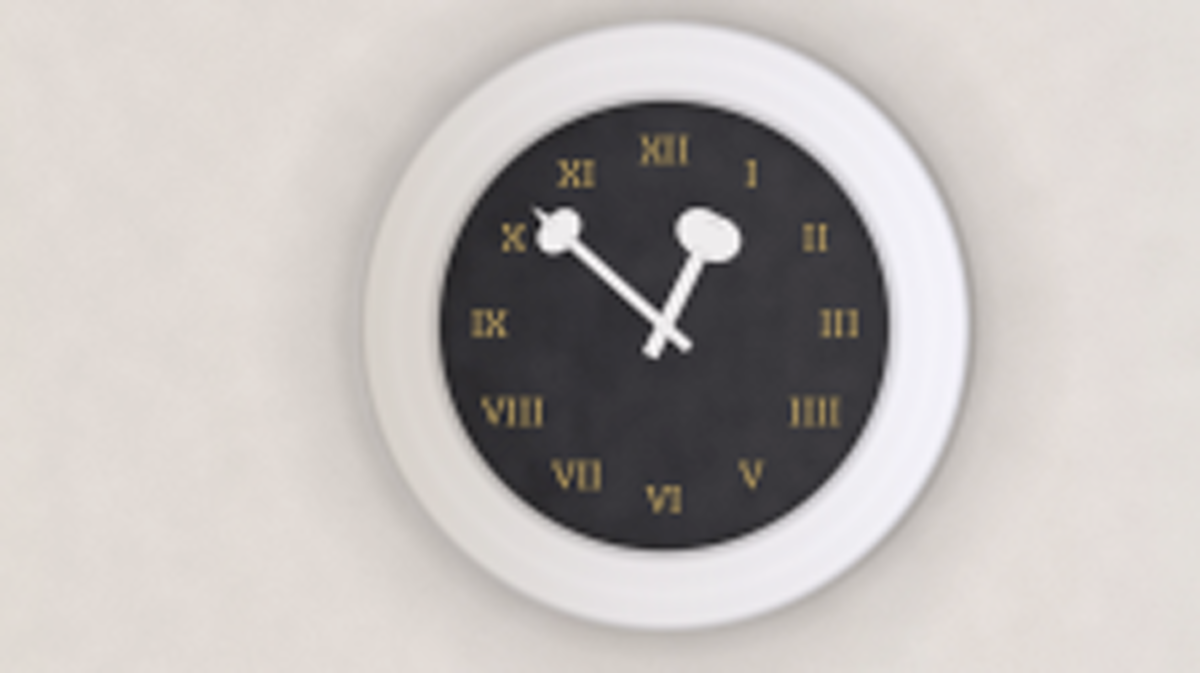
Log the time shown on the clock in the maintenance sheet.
12:52
